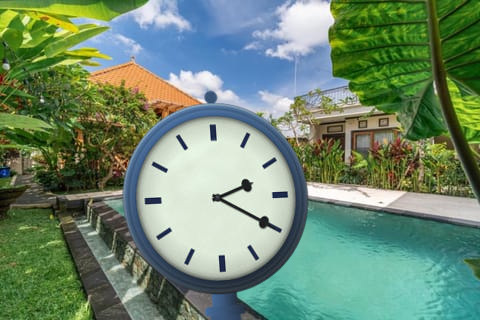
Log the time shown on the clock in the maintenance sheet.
2:20
